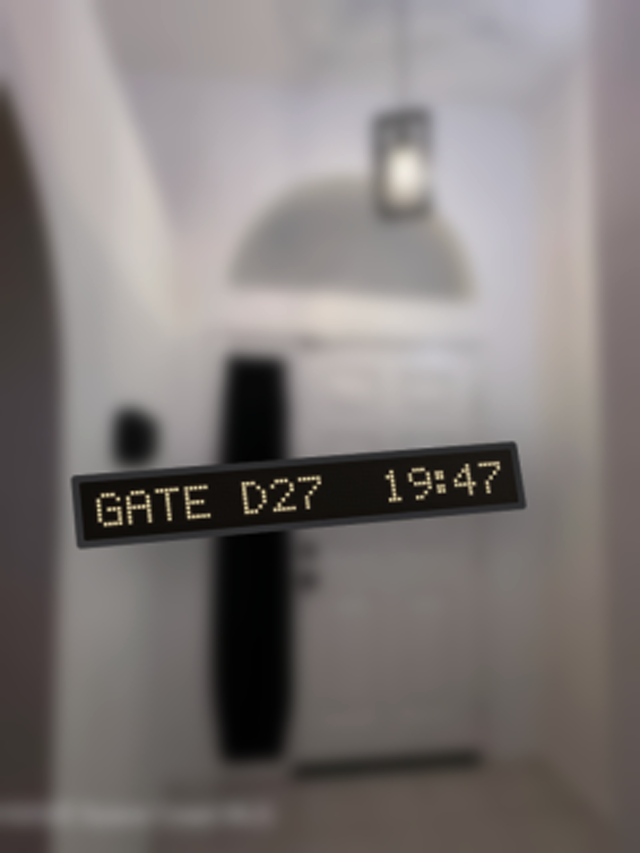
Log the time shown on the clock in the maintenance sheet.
19:47
